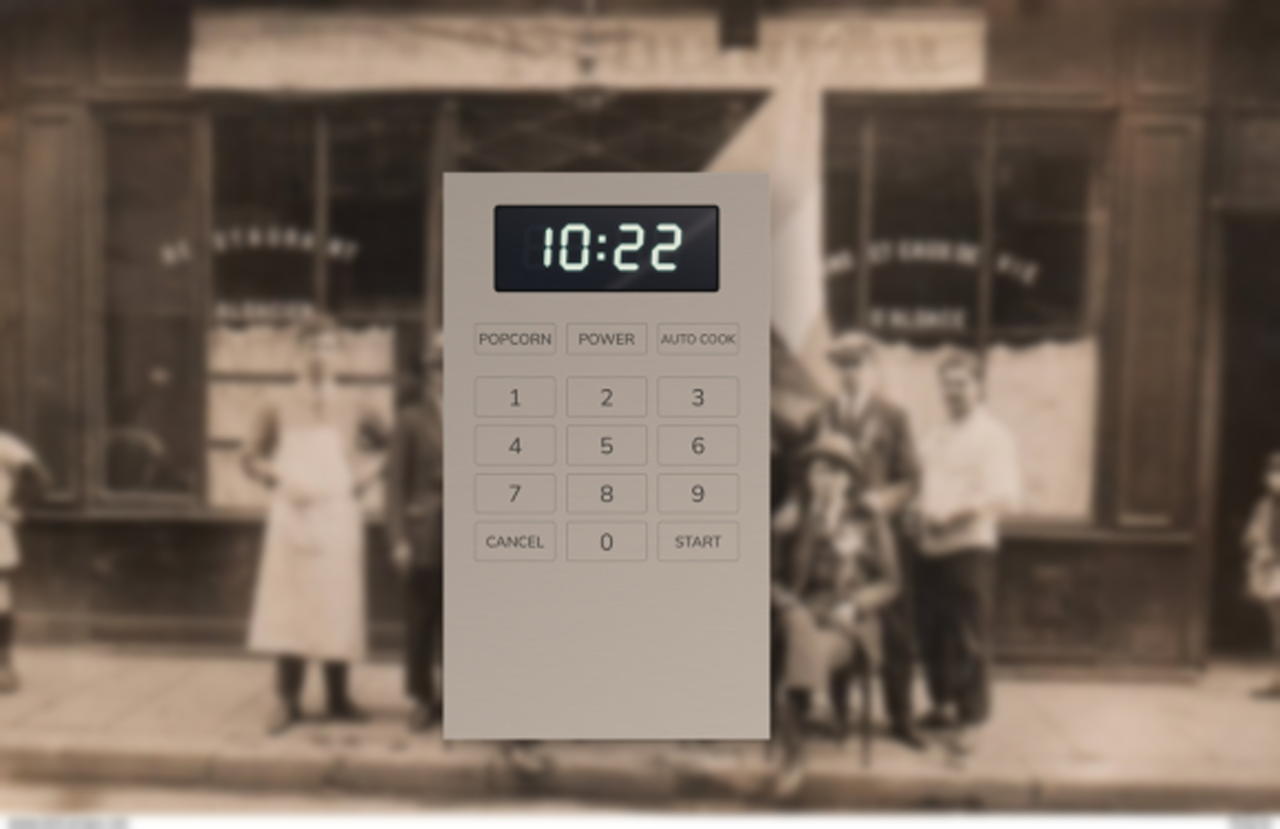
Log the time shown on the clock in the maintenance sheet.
10:22
